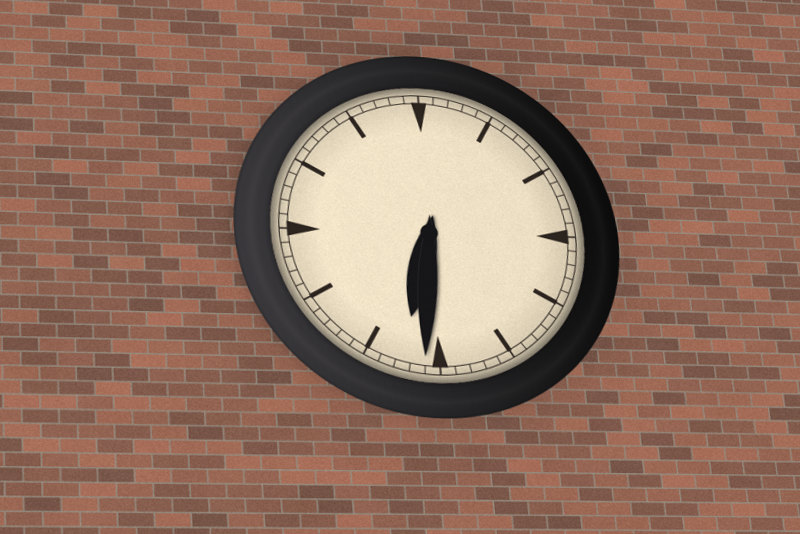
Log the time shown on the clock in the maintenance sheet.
6:31
